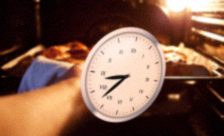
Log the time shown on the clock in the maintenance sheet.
8:37
